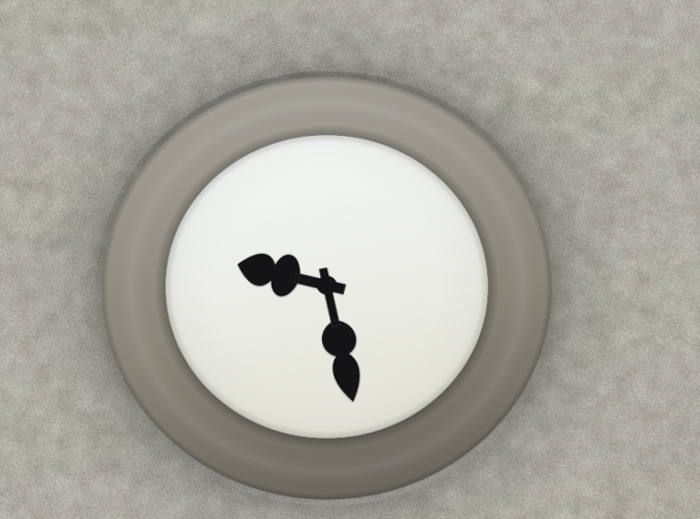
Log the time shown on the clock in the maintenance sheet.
9:28
